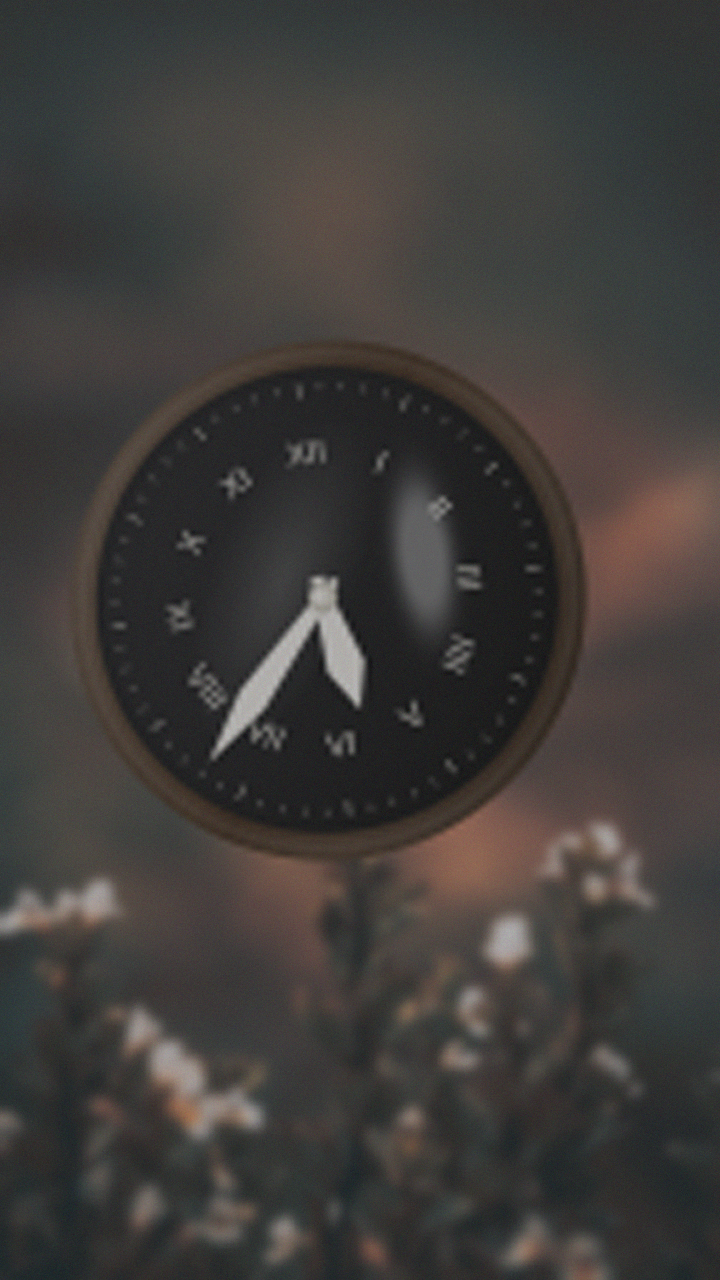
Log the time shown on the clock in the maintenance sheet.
5:37
